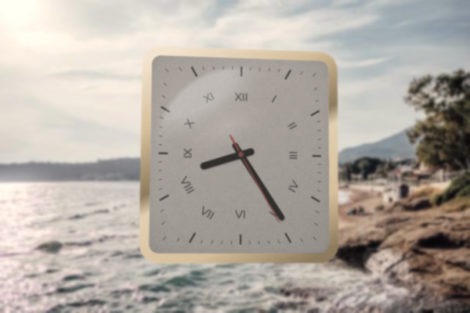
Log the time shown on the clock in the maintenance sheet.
8:24:25
